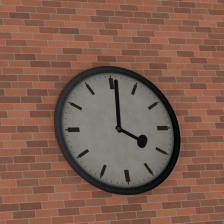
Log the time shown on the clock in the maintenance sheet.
4:01
